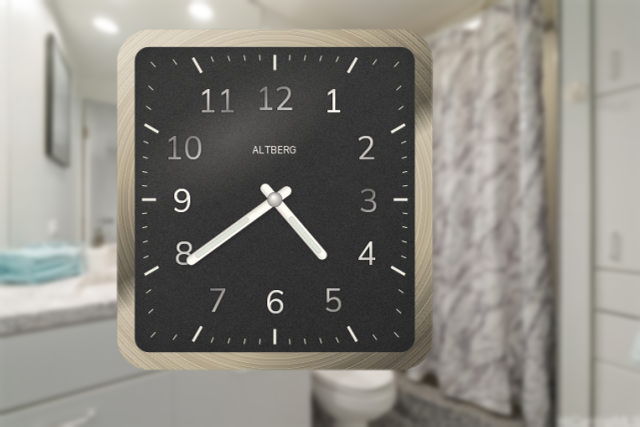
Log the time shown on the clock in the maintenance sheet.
4:39
